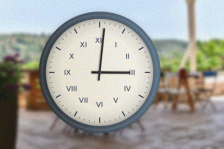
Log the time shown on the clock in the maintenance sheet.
3:01
